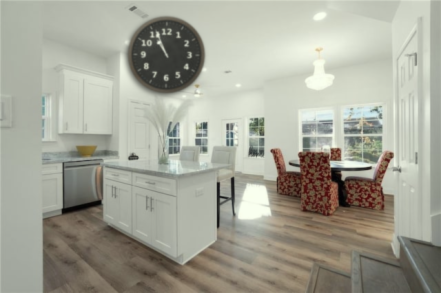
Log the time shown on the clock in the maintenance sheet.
10:56
